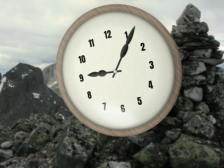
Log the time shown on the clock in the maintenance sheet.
9:06
